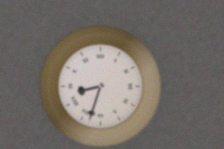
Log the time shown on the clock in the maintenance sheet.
8:33
